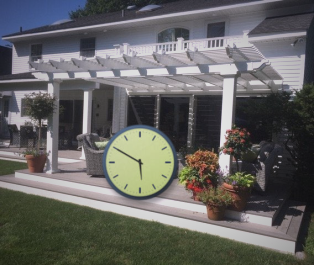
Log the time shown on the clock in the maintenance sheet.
5:50
